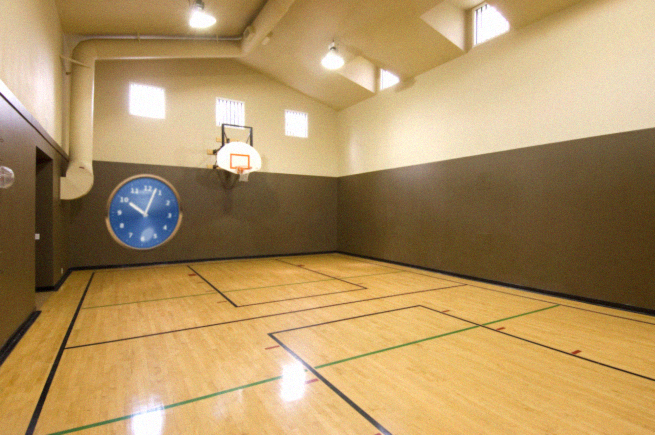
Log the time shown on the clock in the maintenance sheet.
10:03
